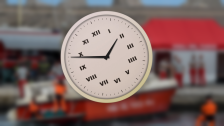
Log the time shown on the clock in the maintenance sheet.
1:49
